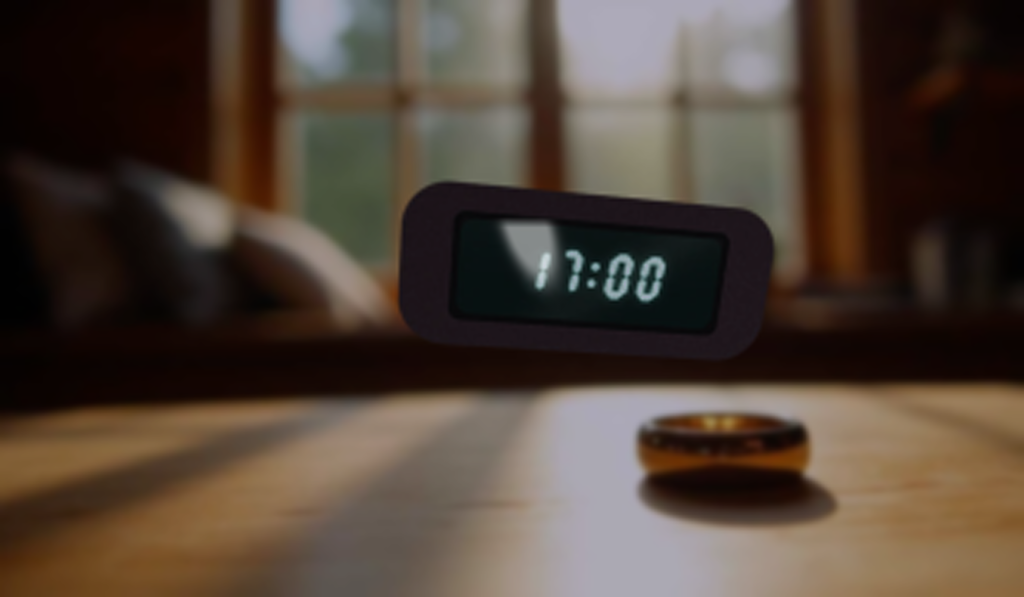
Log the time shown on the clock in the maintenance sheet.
17:00
